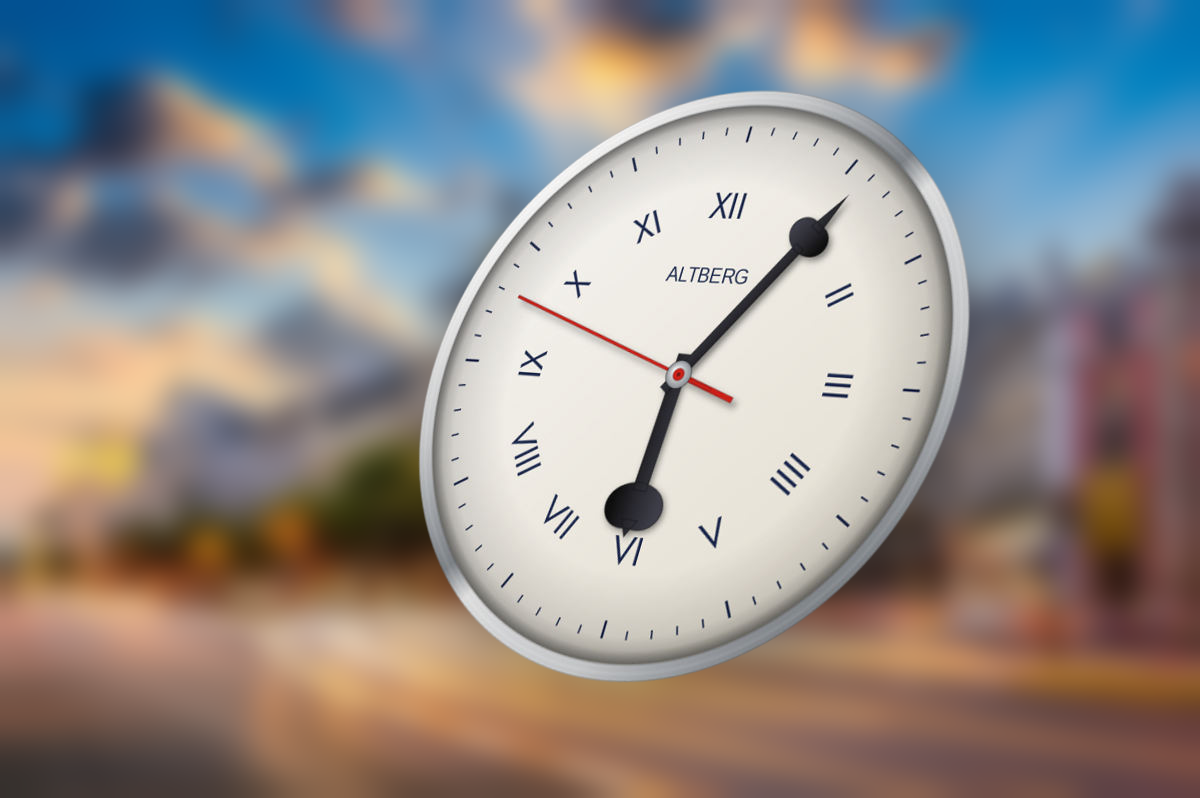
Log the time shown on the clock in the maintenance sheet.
6:05:48
